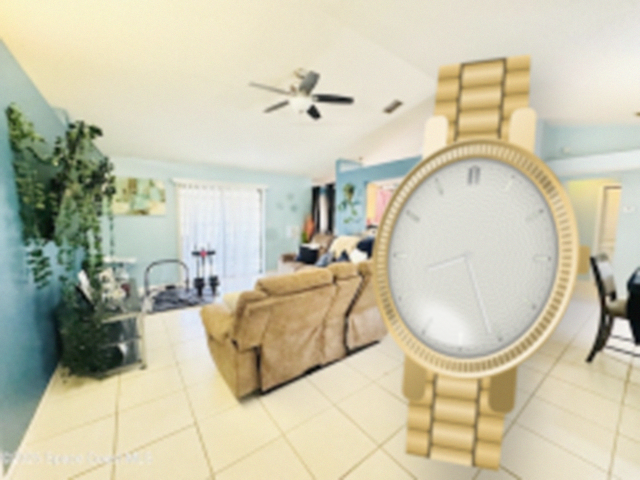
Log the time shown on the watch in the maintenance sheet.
8:26
